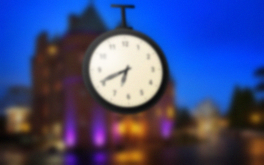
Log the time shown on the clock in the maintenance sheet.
6:41
